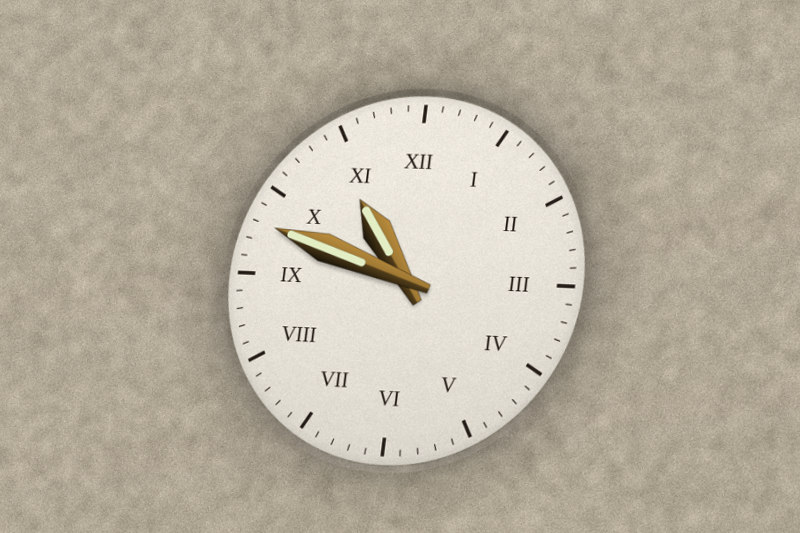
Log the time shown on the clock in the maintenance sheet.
10:48
